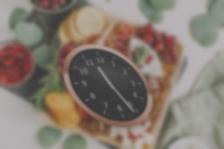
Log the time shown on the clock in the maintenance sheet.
11:26
